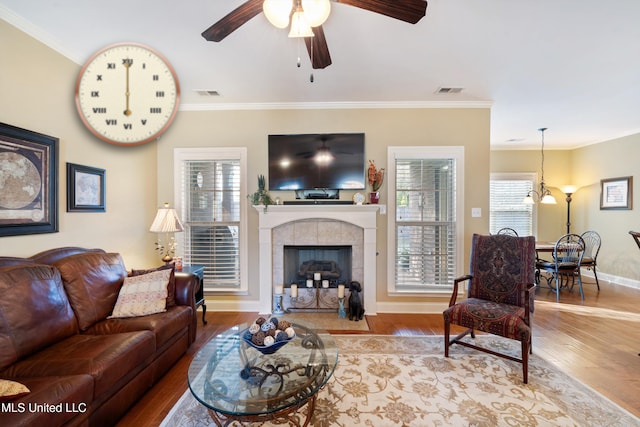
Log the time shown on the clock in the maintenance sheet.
6:00
